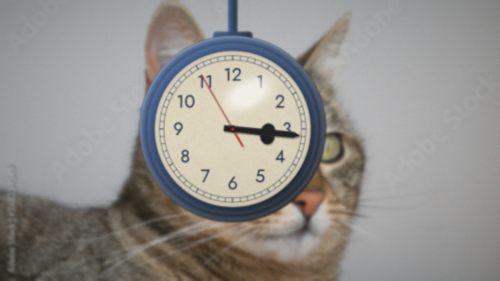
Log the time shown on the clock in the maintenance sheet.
3:15:55
